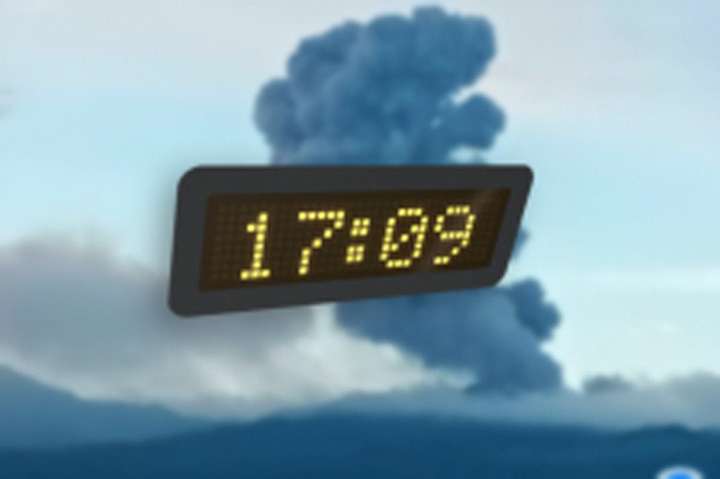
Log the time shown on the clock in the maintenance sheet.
17:09
